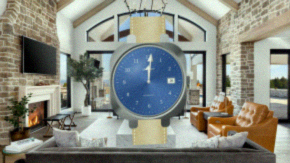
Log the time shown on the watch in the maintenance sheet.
12:01
